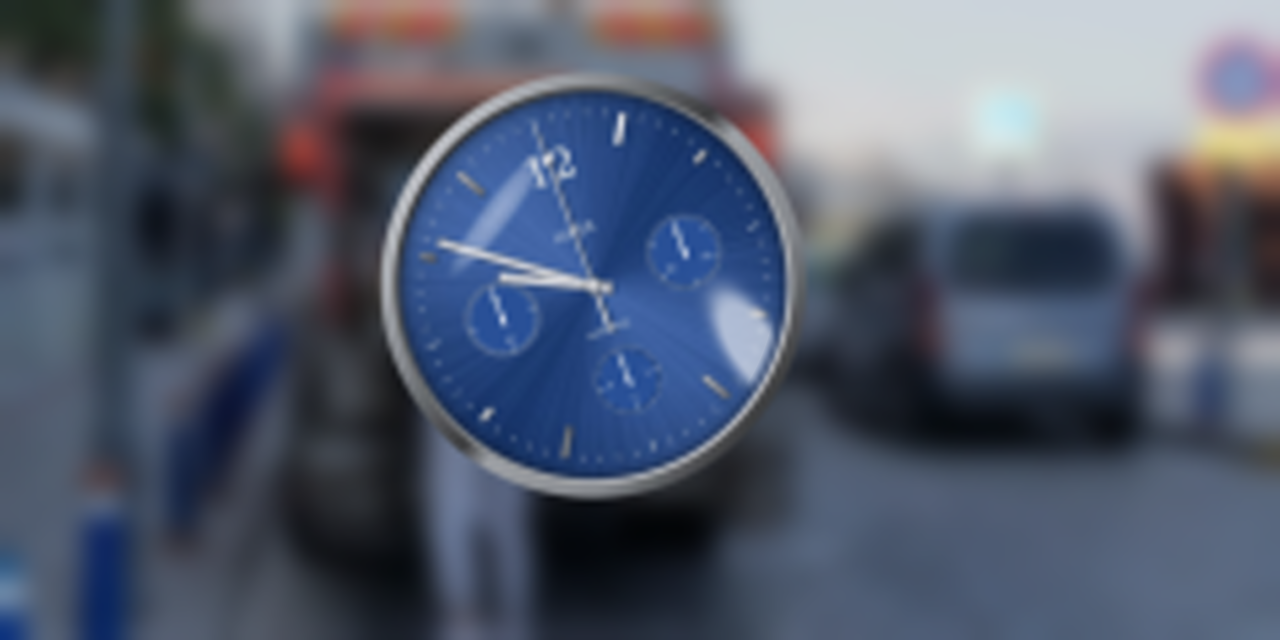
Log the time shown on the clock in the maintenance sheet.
9:51
